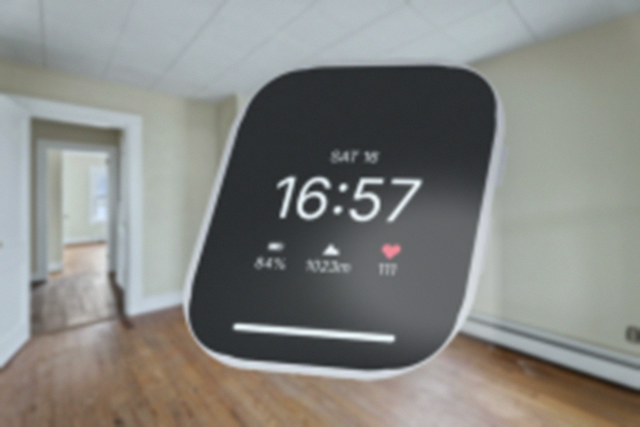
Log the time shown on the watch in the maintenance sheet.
16:57
